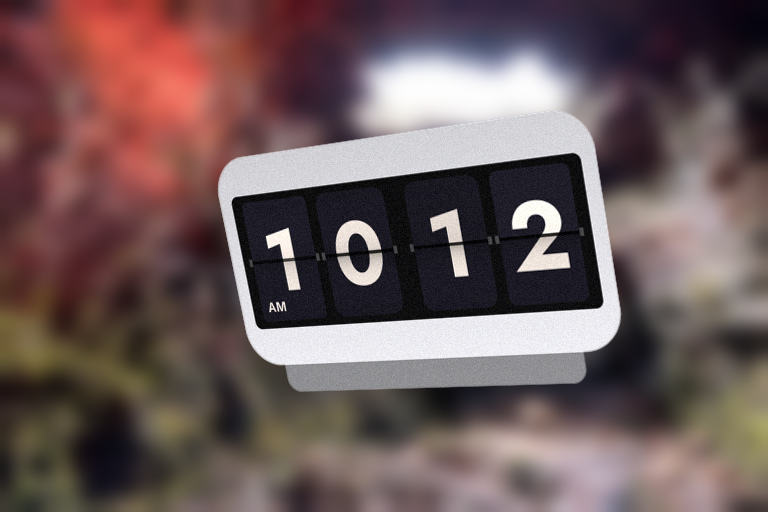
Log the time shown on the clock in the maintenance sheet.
10:12
